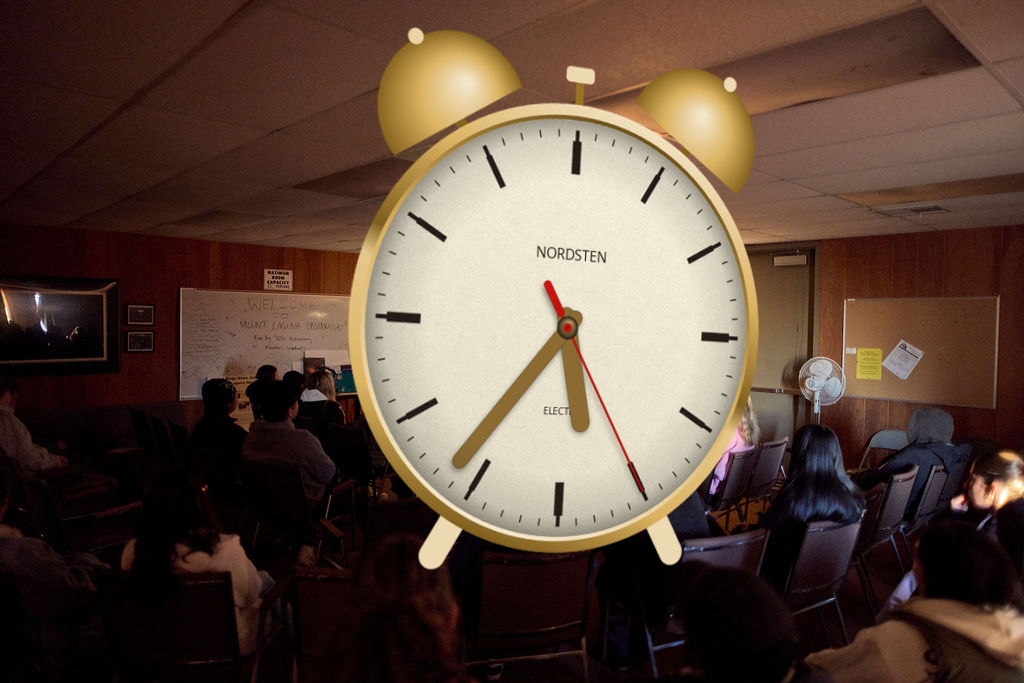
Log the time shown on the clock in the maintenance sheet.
5:36:25
